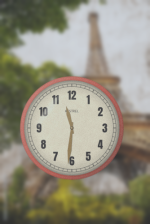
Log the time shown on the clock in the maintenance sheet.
11:31
